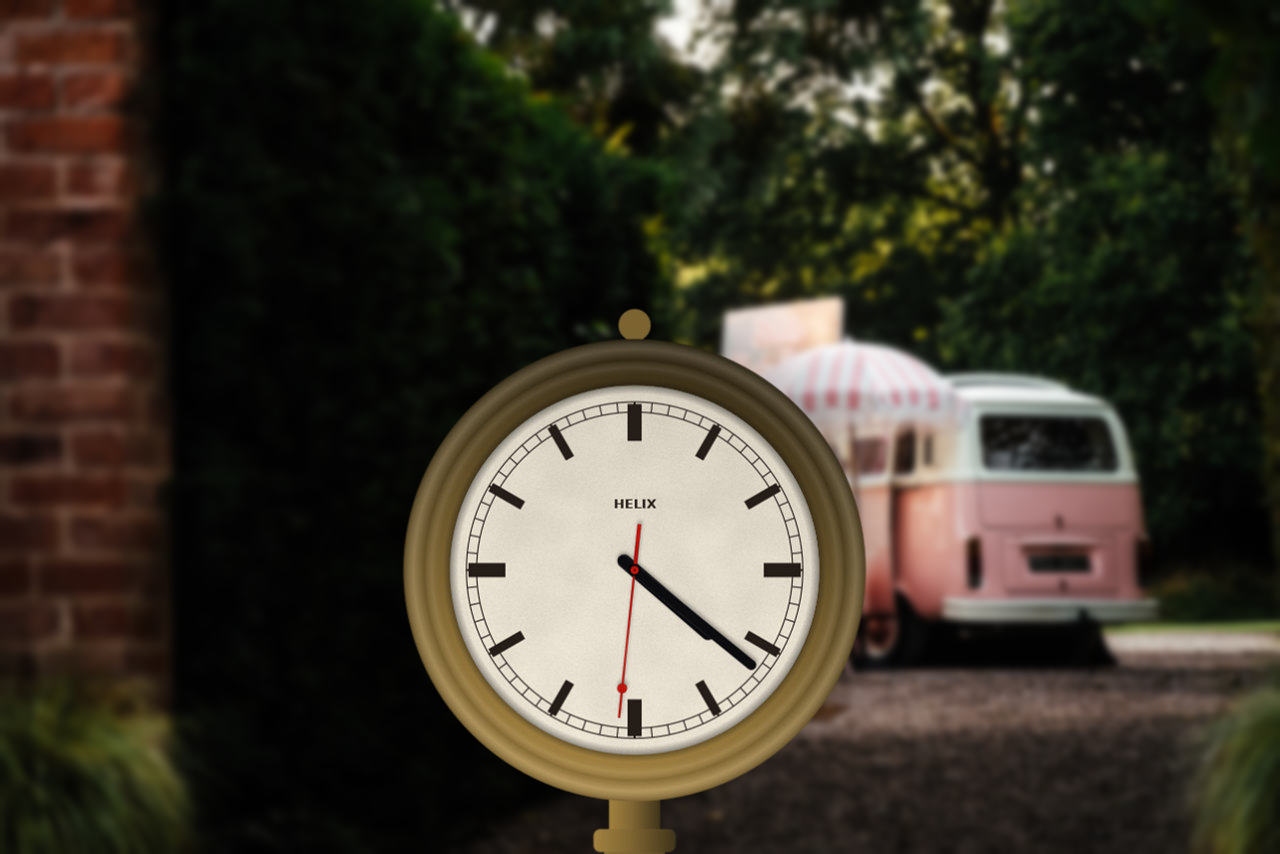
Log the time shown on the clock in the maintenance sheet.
4:21:31
